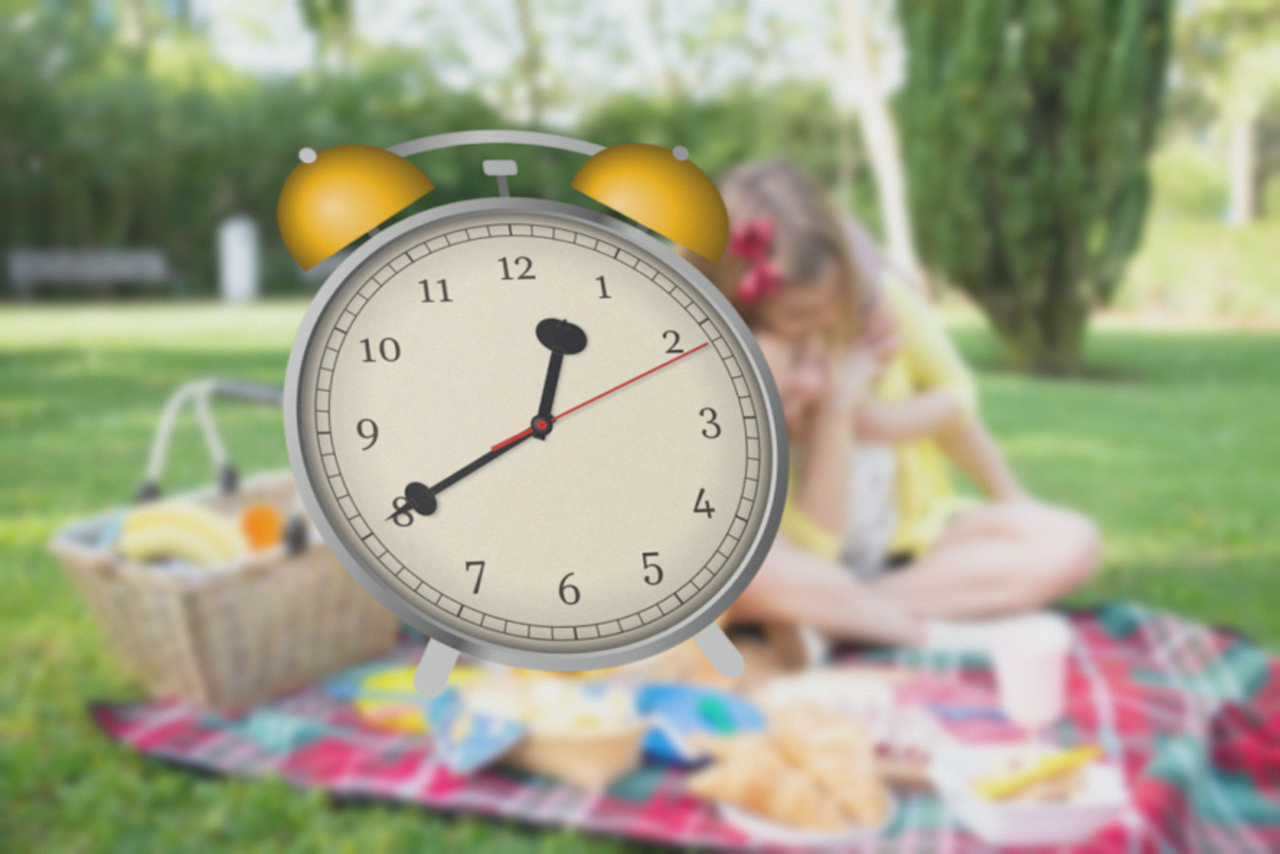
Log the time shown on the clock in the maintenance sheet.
12:40:11
